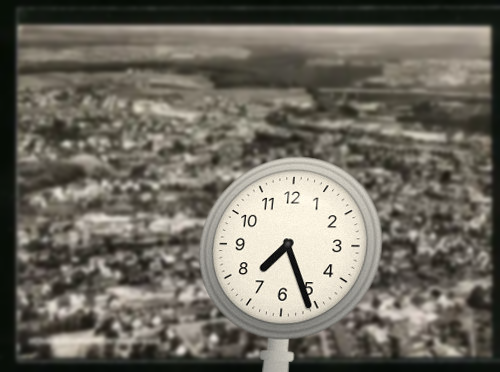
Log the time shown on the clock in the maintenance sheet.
7:26
